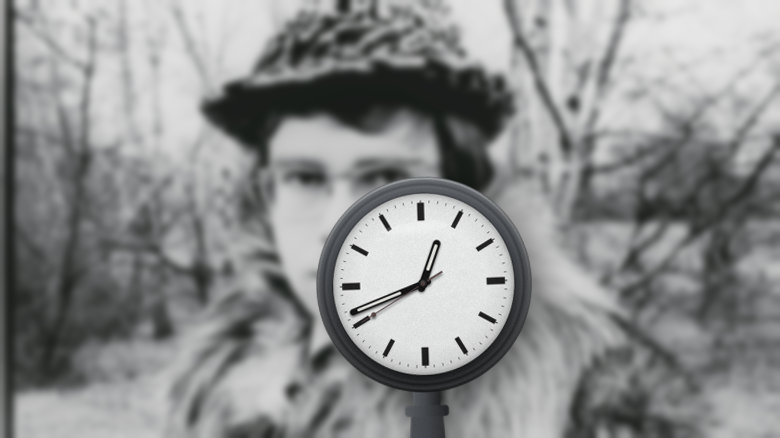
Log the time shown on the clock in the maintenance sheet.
12:41:40
